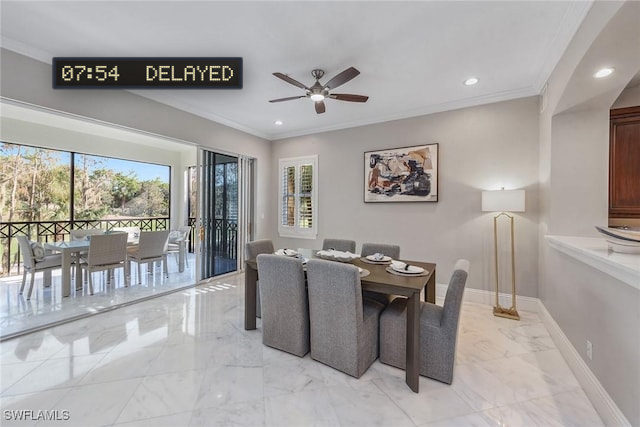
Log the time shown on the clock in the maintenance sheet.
7:54
